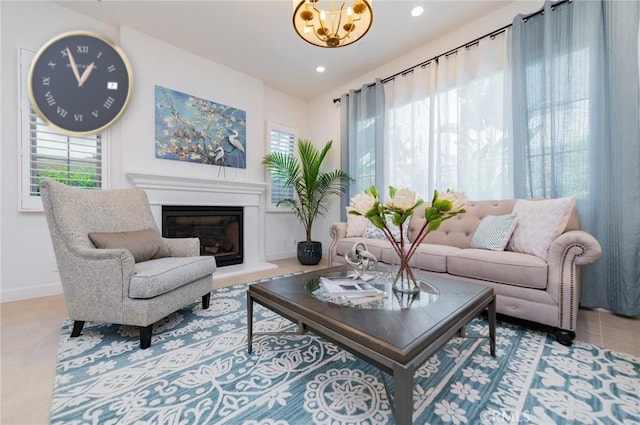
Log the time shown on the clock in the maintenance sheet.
12:56
